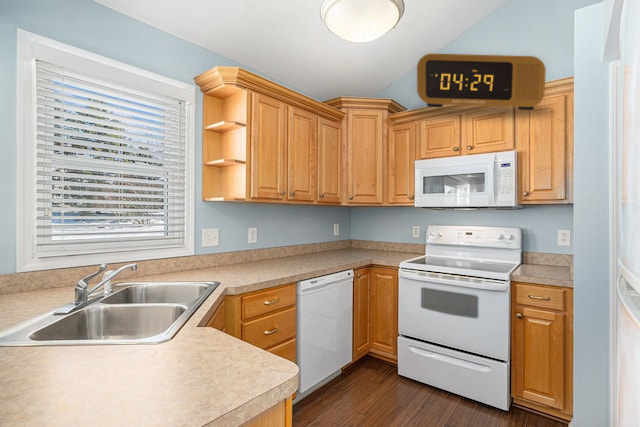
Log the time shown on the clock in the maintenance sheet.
4:29
